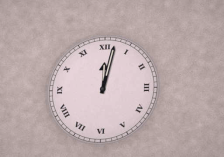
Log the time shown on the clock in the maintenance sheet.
12:02
